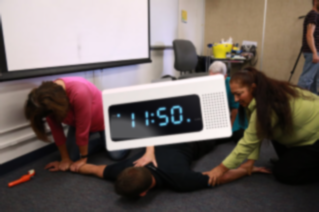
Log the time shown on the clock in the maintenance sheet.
11:50
